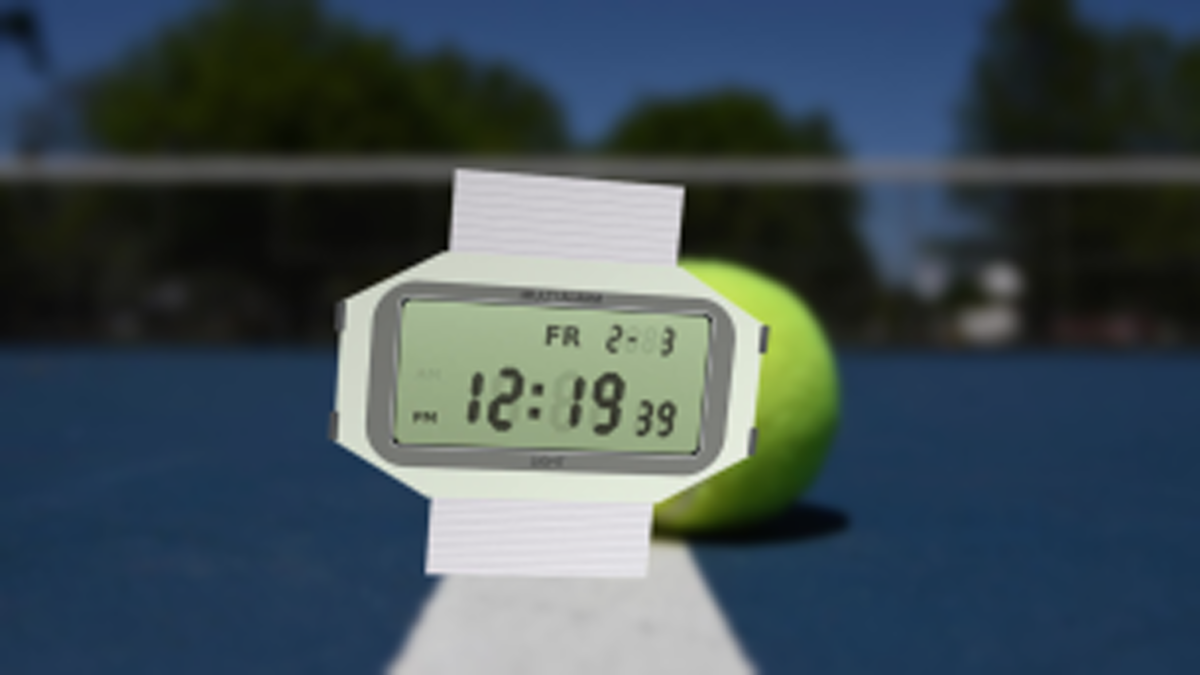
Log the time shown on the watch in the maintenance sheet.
12:19:39
